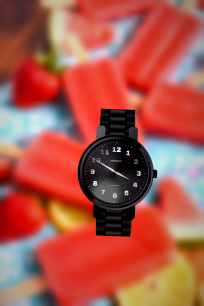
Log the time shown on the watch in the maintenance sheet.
3:50
